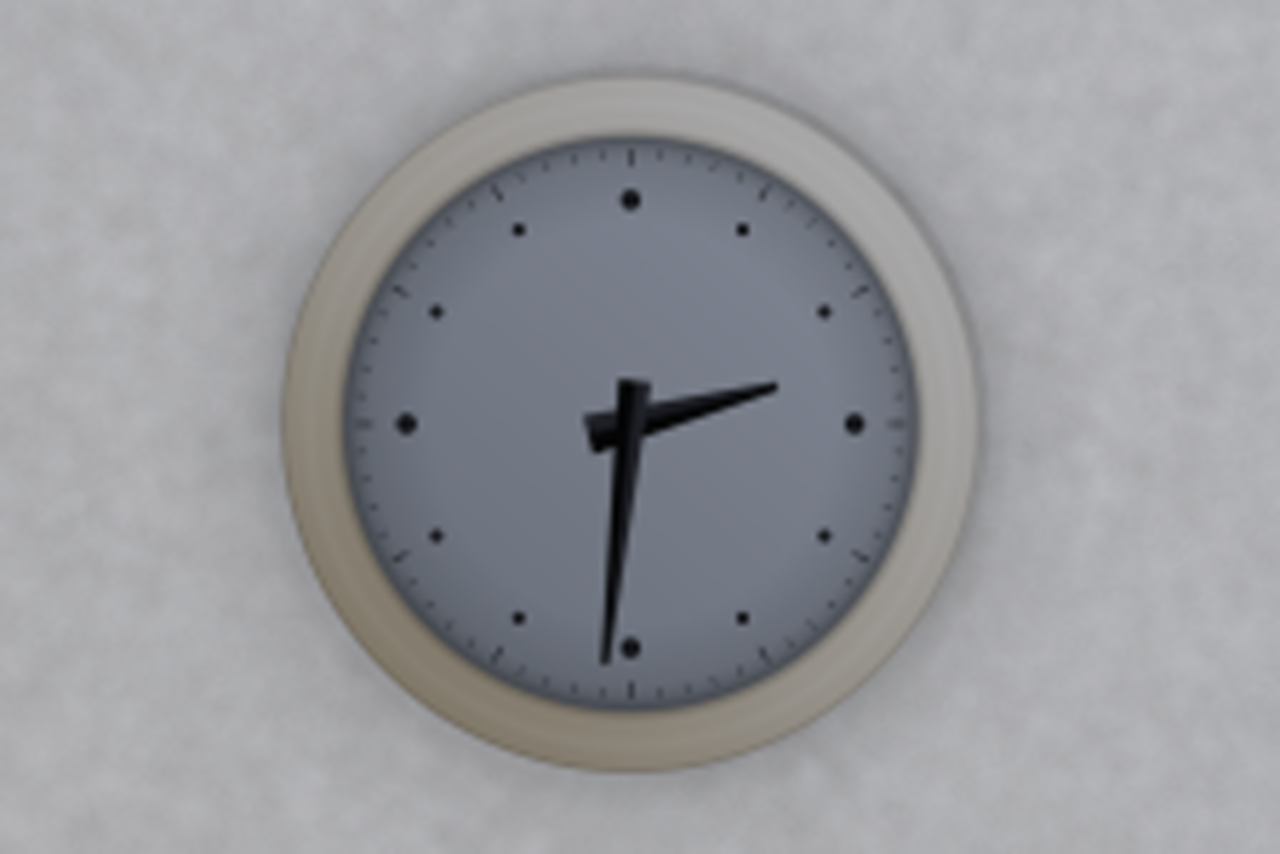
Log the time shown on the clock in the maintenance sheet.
2:31
